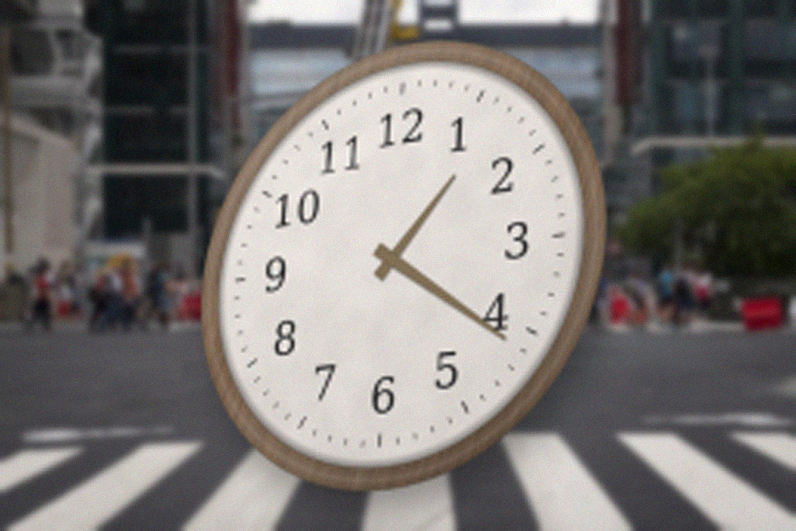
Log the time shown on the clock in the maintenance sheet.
1:21
